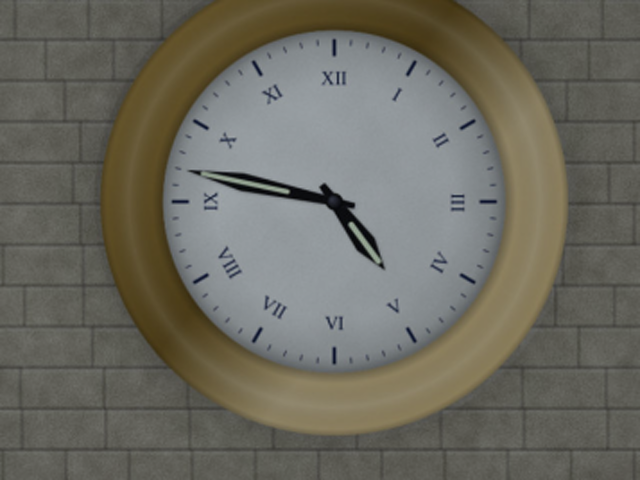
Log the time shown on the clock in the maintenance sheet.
4:47
